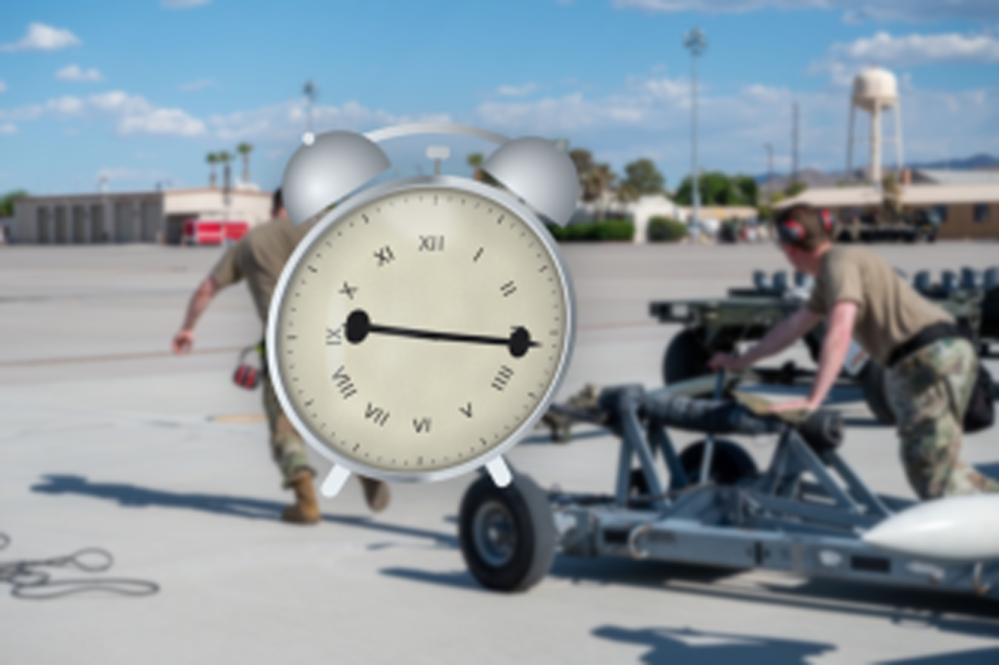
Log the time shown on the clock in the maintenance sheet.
9:16
